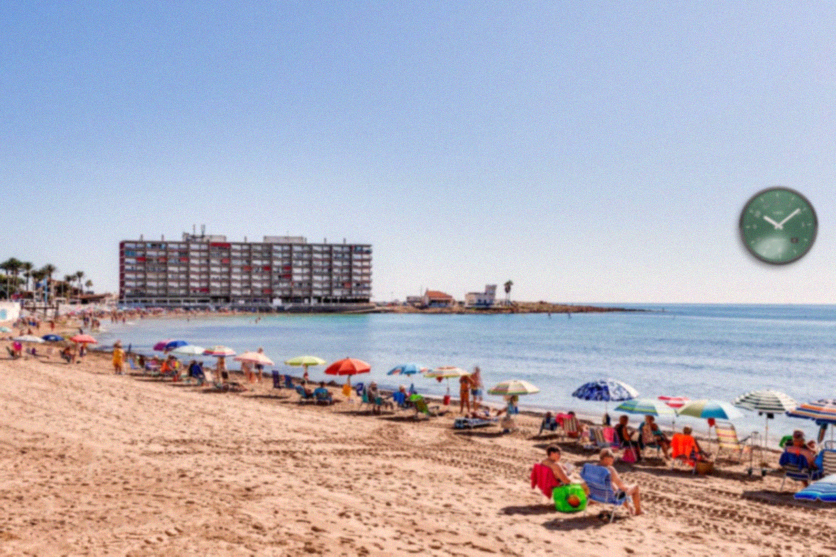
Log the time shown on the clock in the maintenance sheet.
10:09
